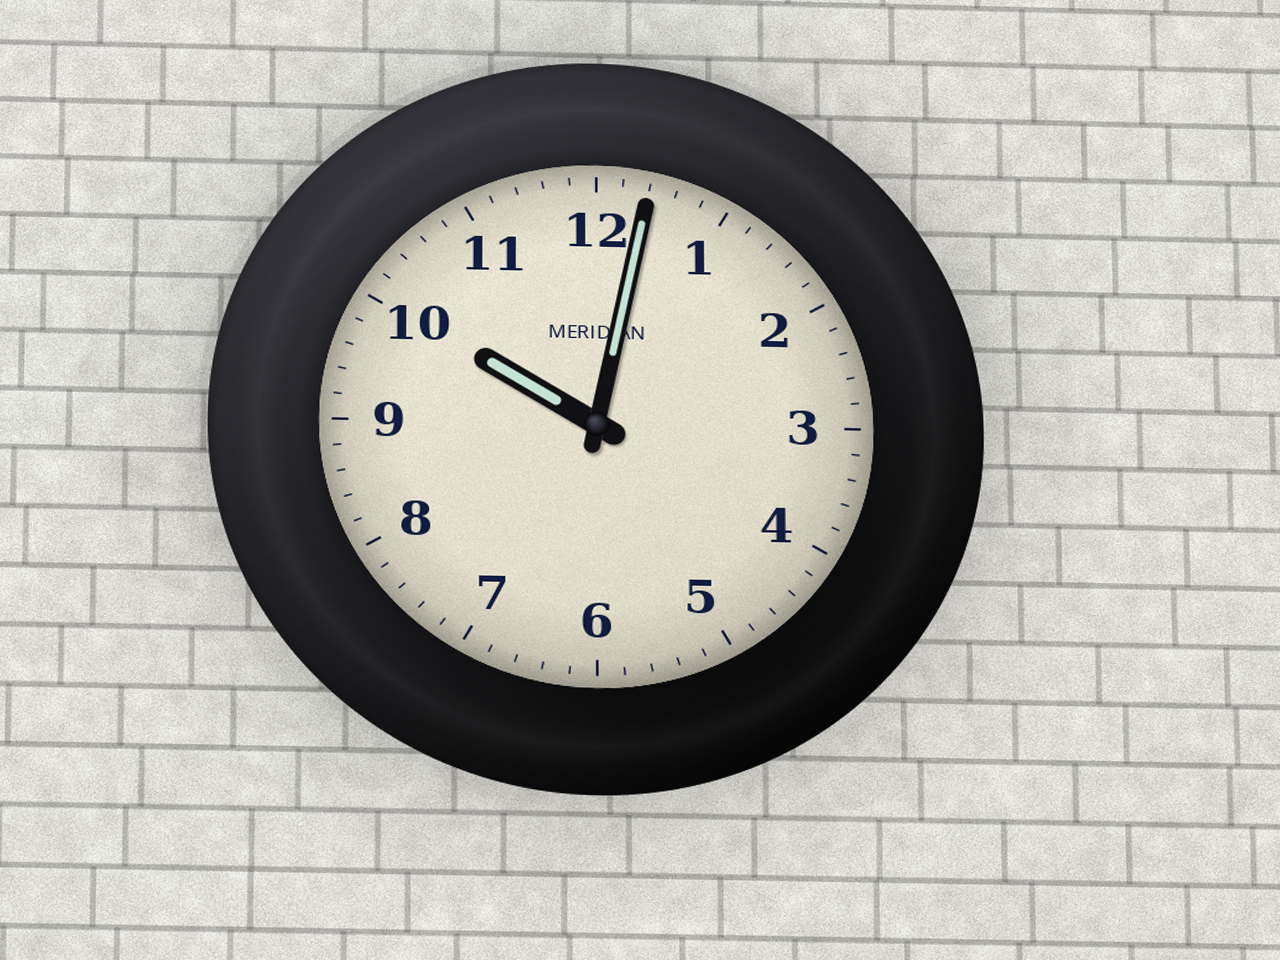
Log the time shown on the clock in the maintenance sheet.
10:02
